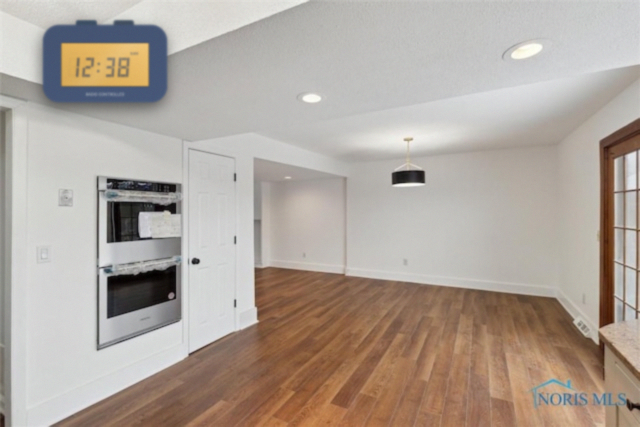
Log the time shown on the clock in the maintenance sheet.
12:38
